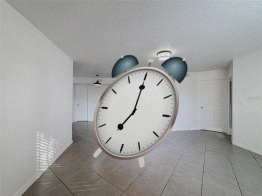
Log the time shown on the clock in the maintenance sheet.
7:00
